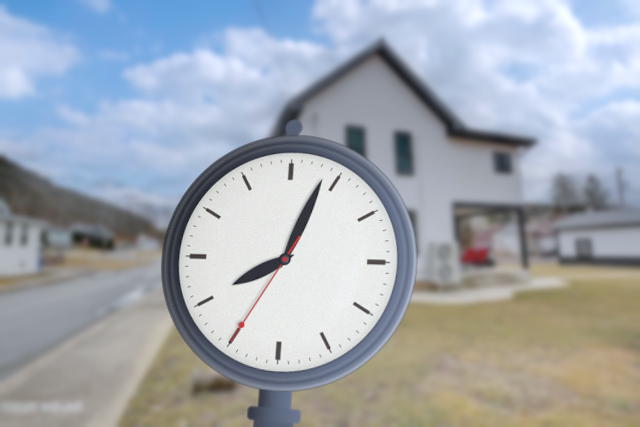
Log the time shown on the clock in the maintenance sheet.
8:03:35
